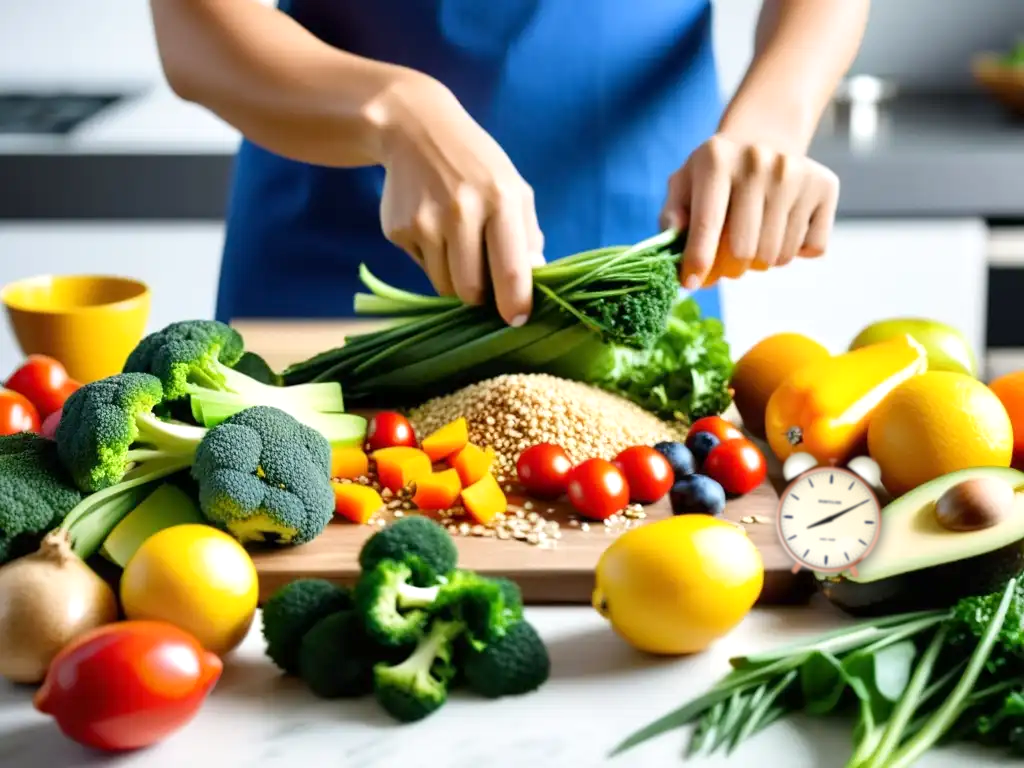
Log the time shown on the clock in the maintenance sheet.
8:10
